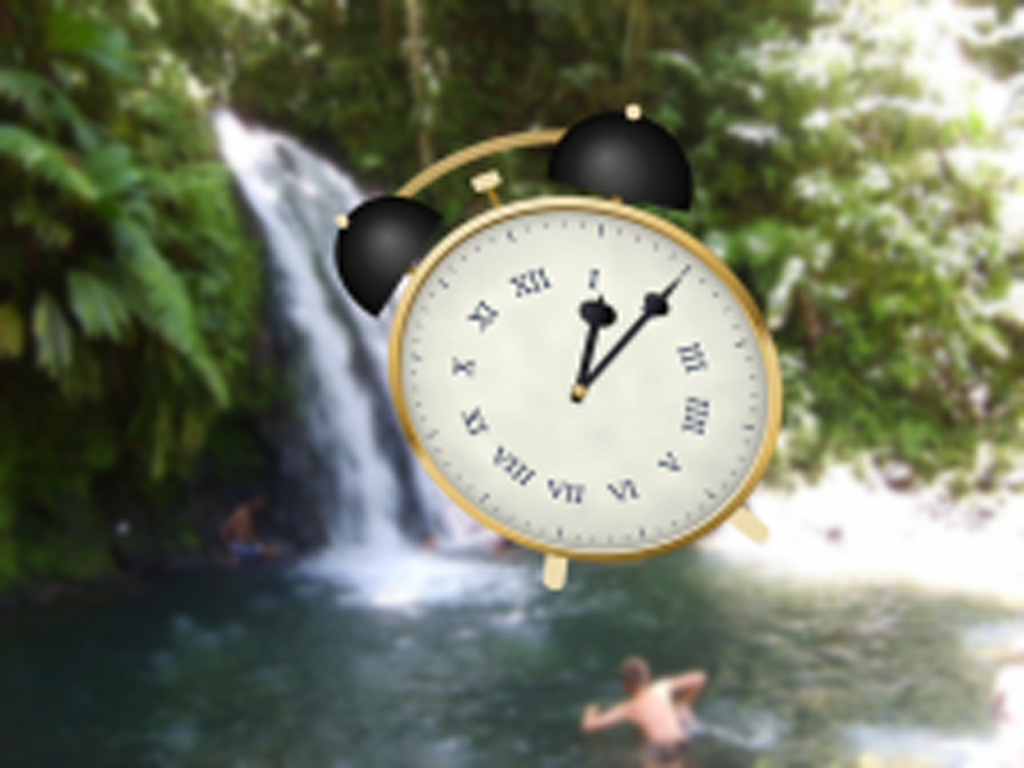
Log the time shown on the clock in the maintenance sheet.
1:10
